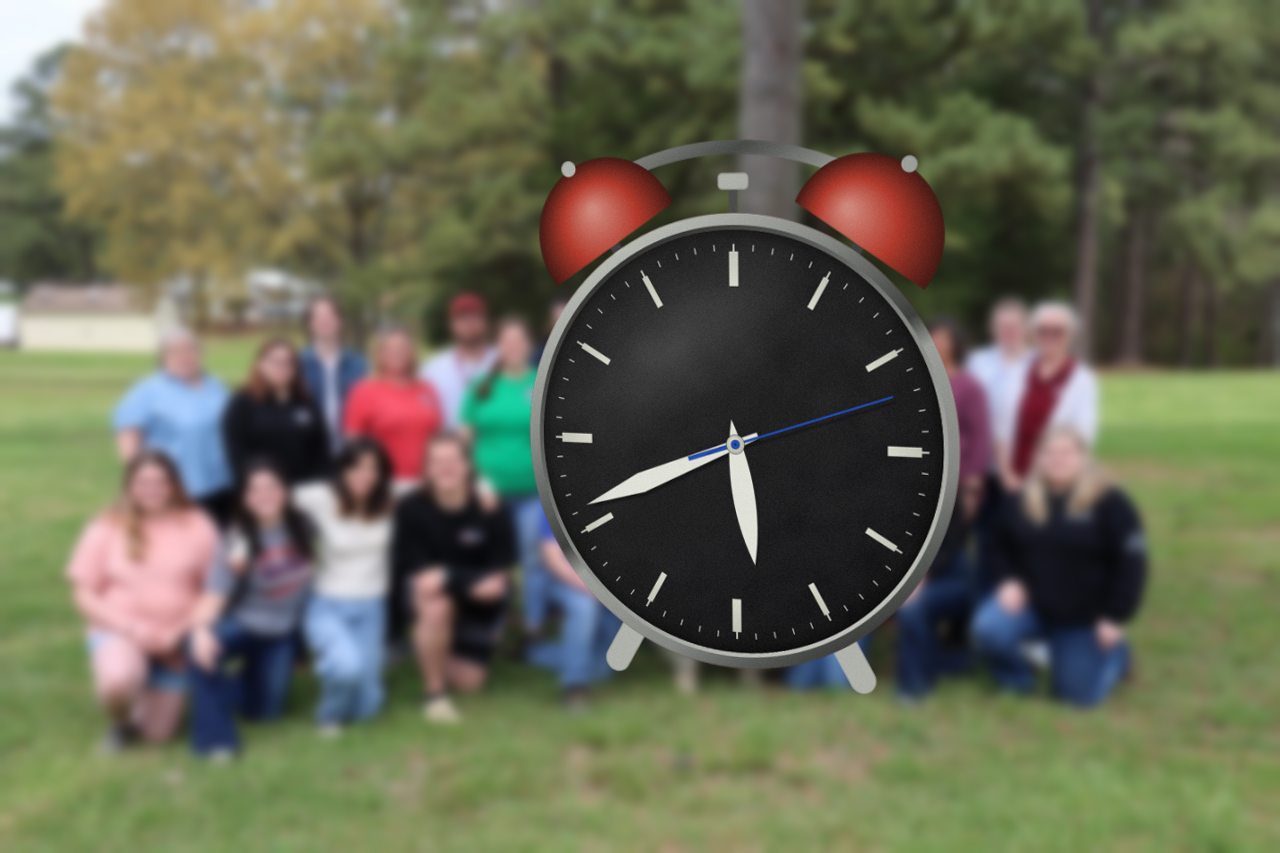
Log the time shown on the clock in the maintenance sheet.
5:41:12
